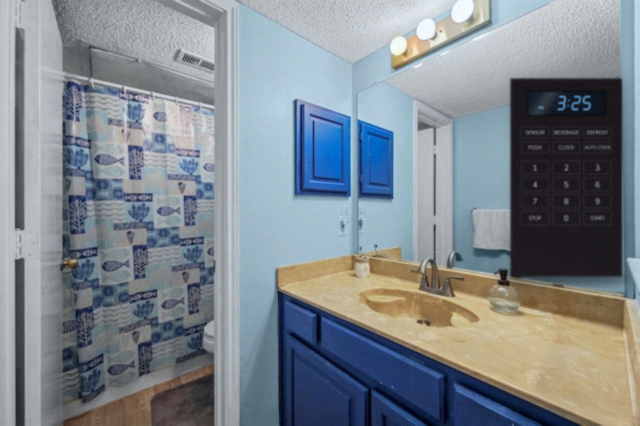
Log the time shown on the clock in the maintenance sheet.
3:25
